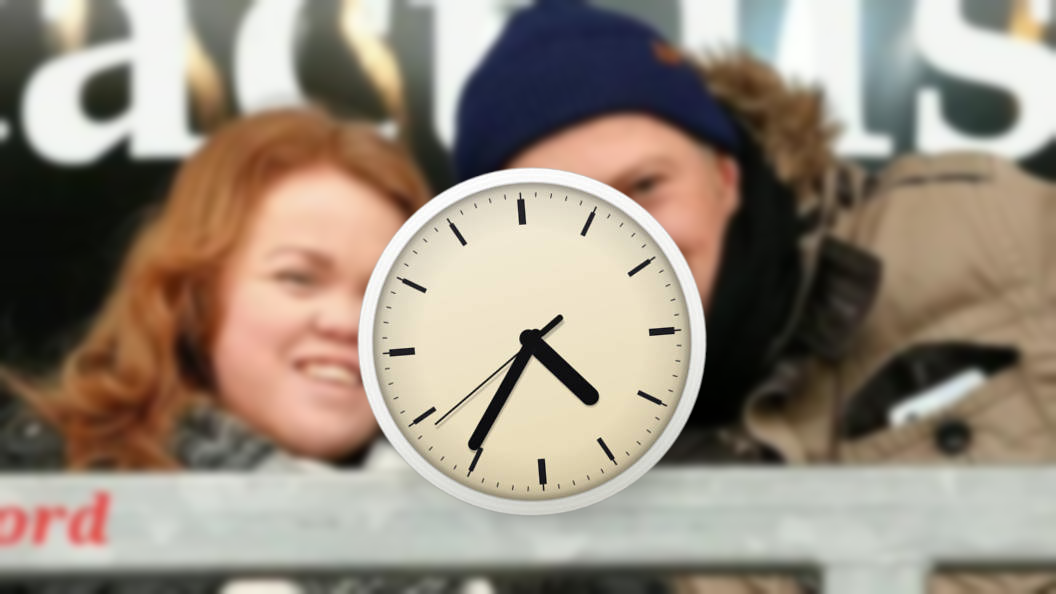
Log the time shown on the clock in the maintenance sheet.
4:35:39
